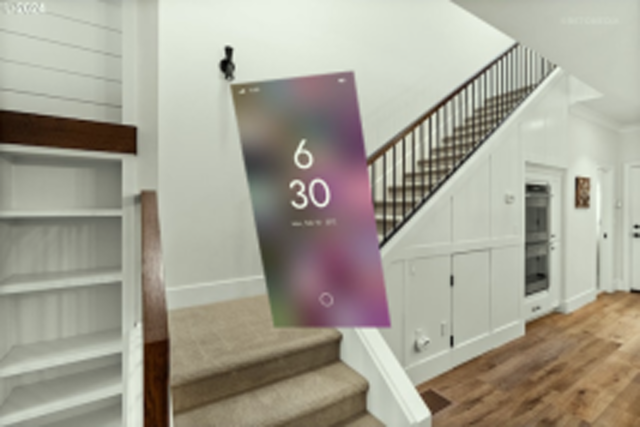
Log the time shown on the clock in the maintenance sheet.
6:30
